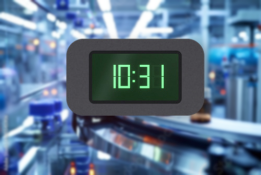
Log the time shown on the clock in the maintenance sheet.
10:31
